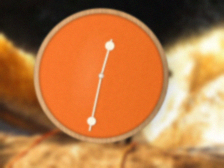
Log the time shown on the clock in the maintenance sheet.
12:32
